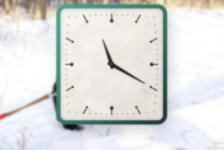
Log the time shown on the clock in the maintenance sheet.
11:20
